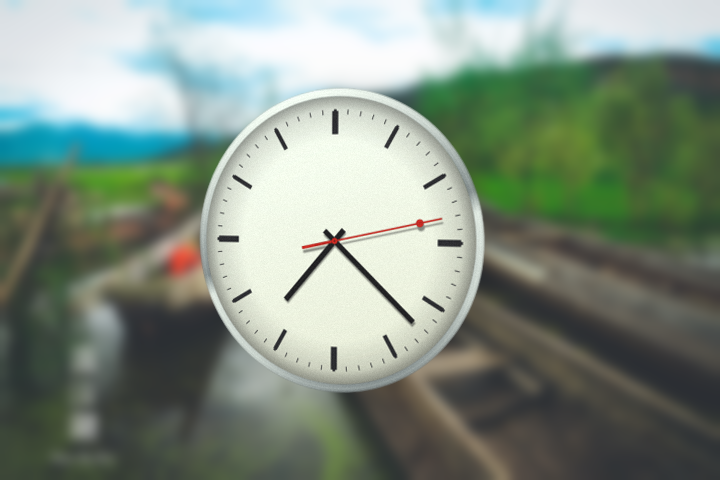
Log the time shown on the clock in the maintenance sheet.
7:22:13
